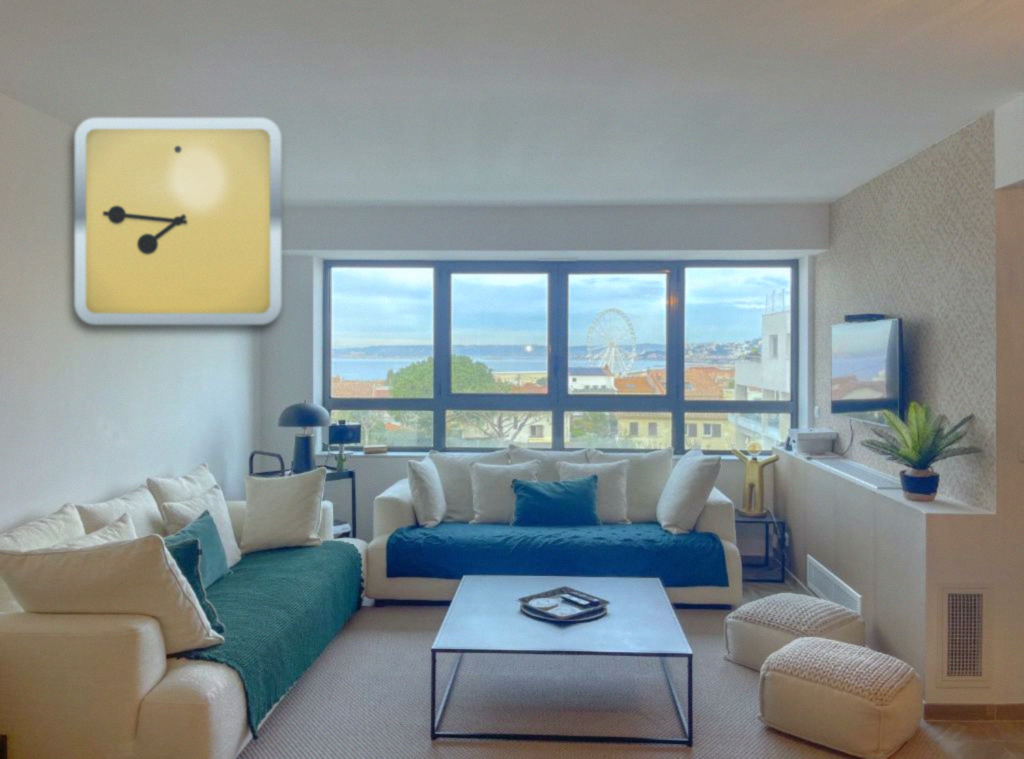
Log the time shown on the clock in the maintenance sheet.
7:46
